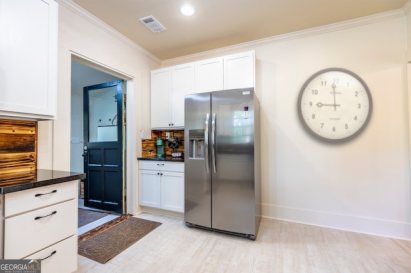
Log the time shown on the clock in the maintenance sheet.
8:59
